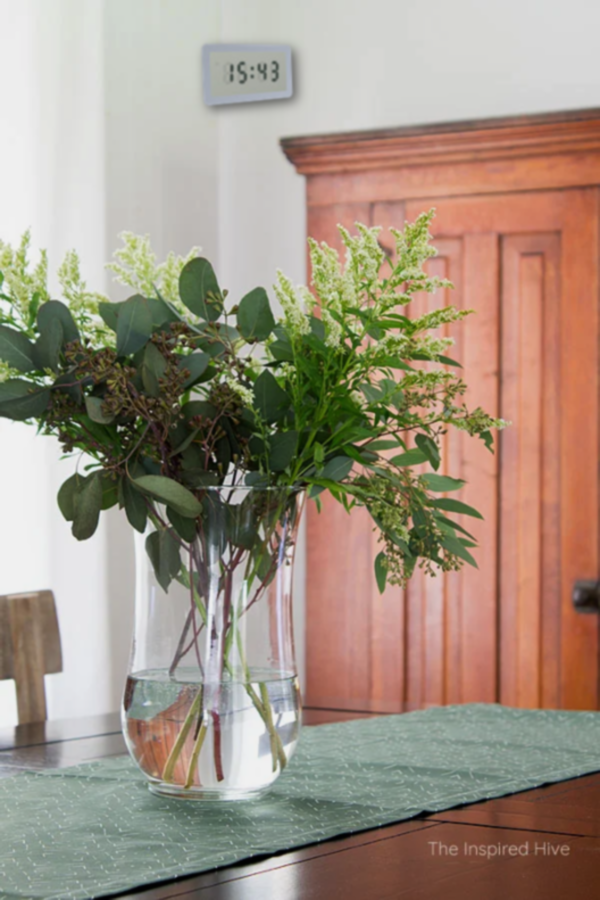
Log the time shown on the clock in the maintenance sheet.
15:43
